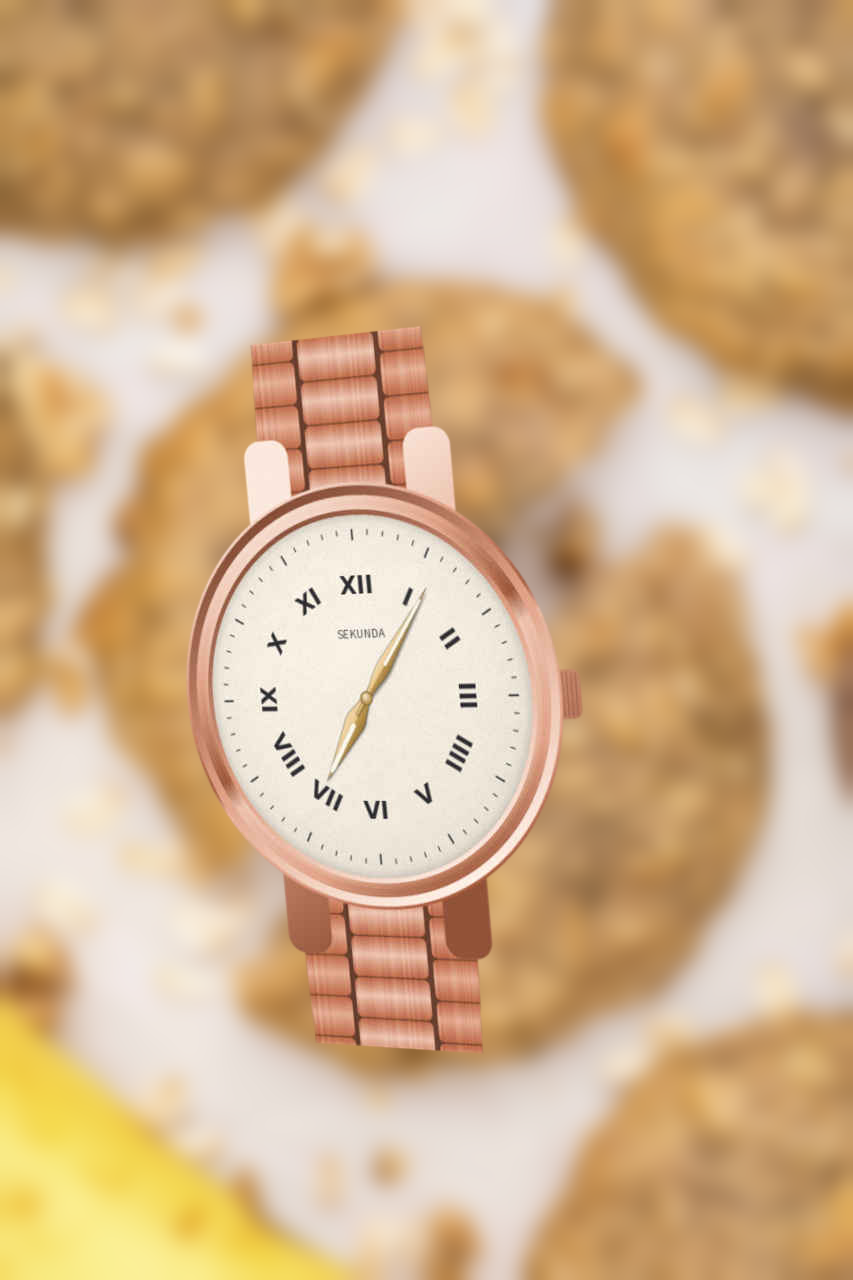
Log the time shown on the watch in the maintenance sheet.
7:06
